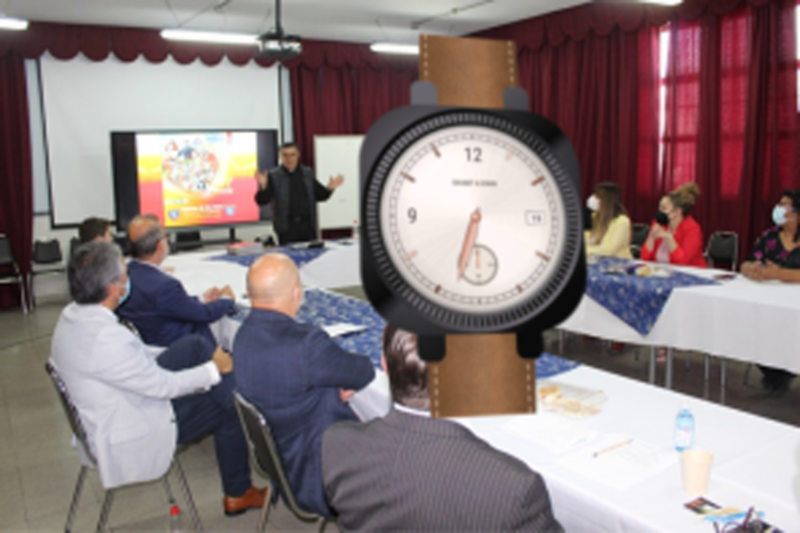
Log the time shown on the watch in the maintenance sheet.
6:33
